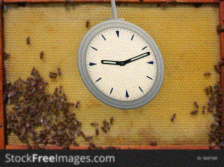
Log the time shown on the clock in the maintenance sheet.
9:12
